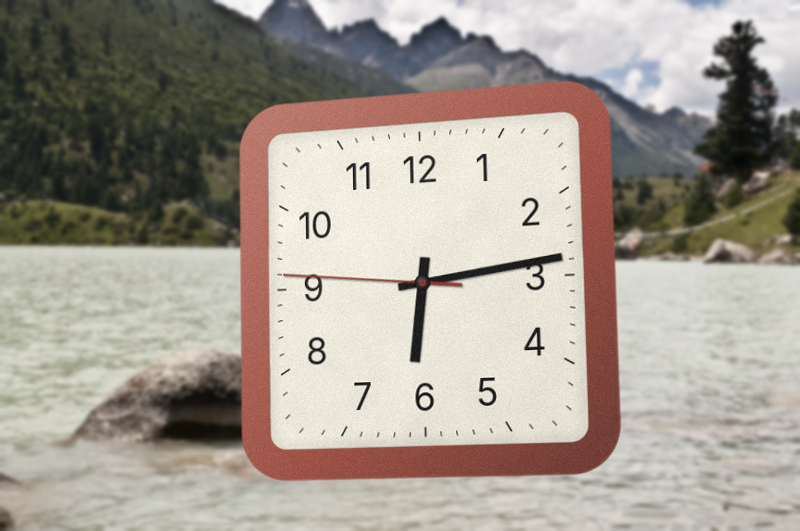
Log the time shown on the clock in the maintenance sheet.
6:13:46
